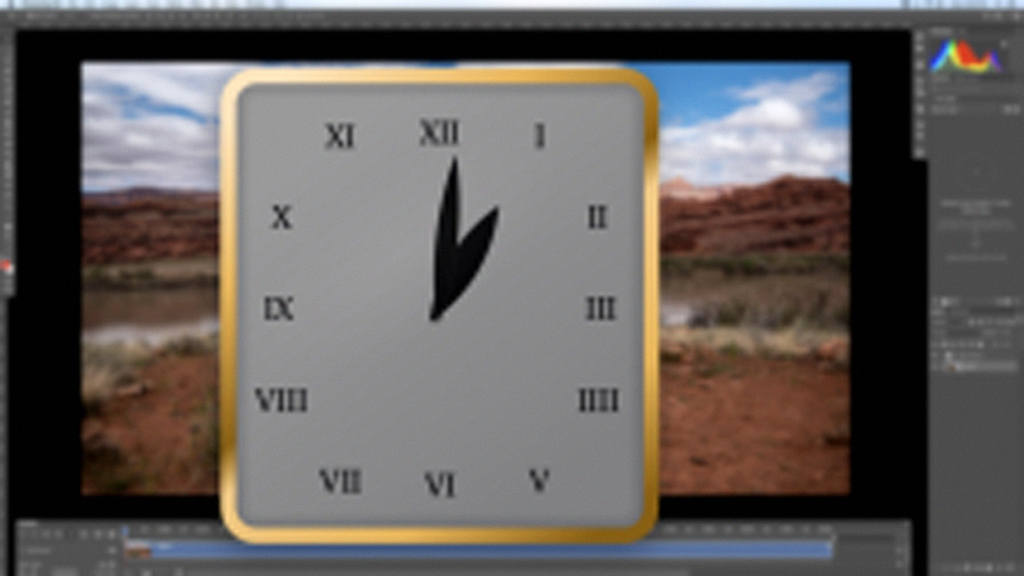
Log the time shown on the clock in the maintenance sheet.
1:01
